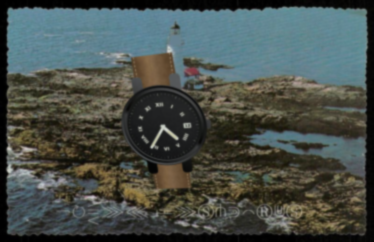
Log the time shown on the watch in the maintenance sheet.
4:36
